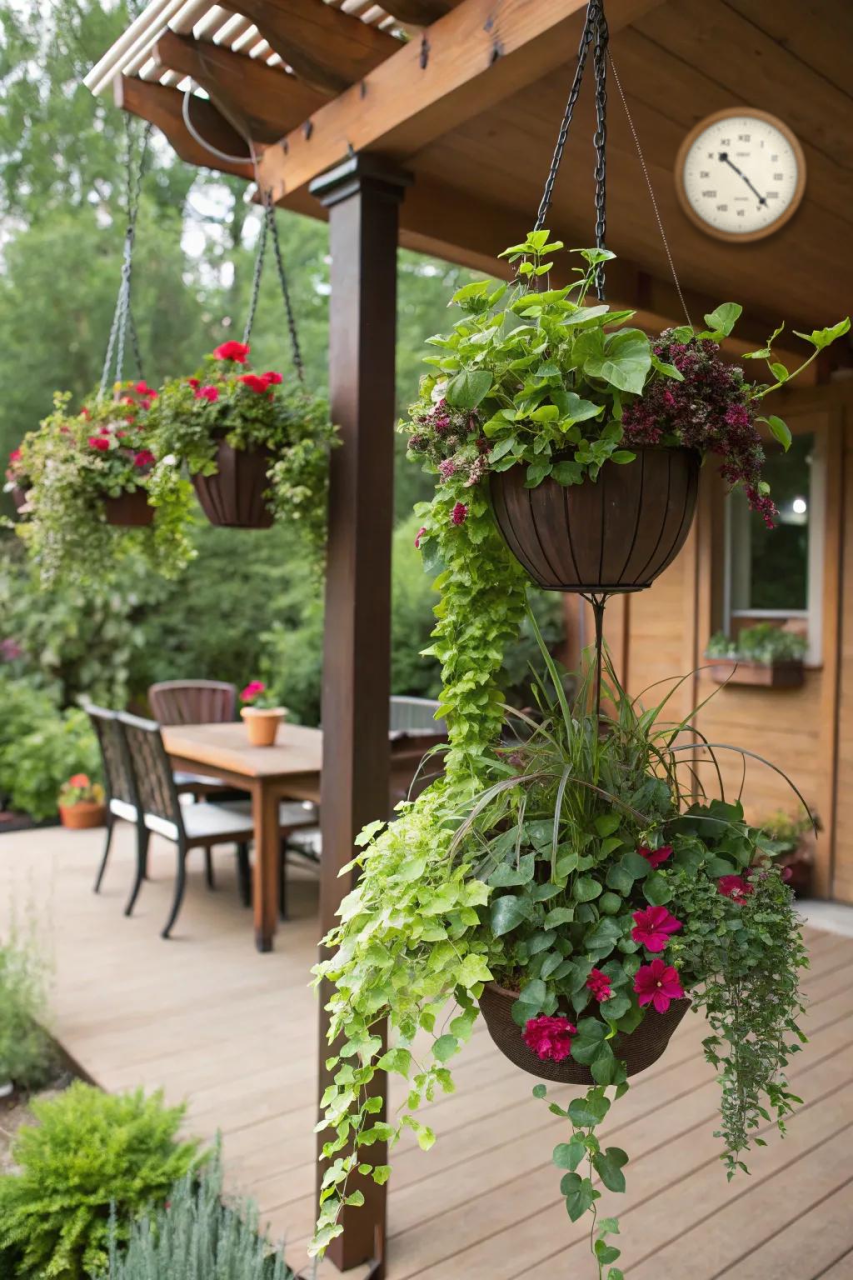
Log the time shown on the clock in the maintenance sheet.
10:23
